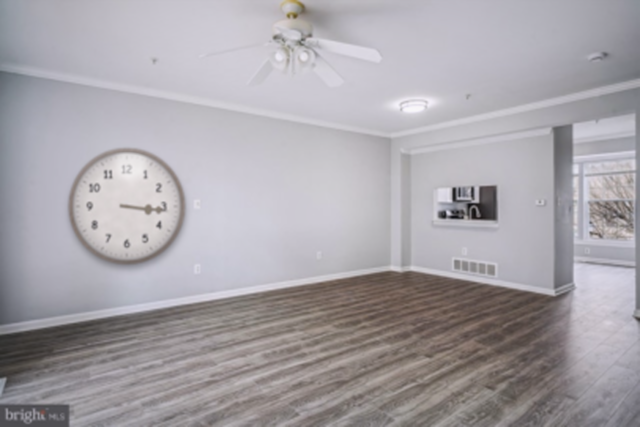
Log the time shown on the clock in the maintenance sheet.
3:16
